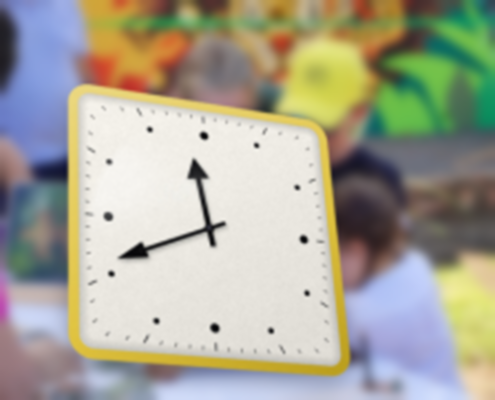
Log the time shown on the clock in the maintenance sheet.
11:41
